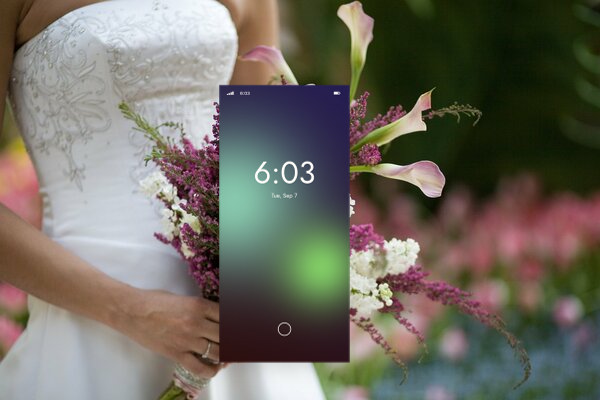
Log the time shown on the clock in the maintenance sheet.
6:03
